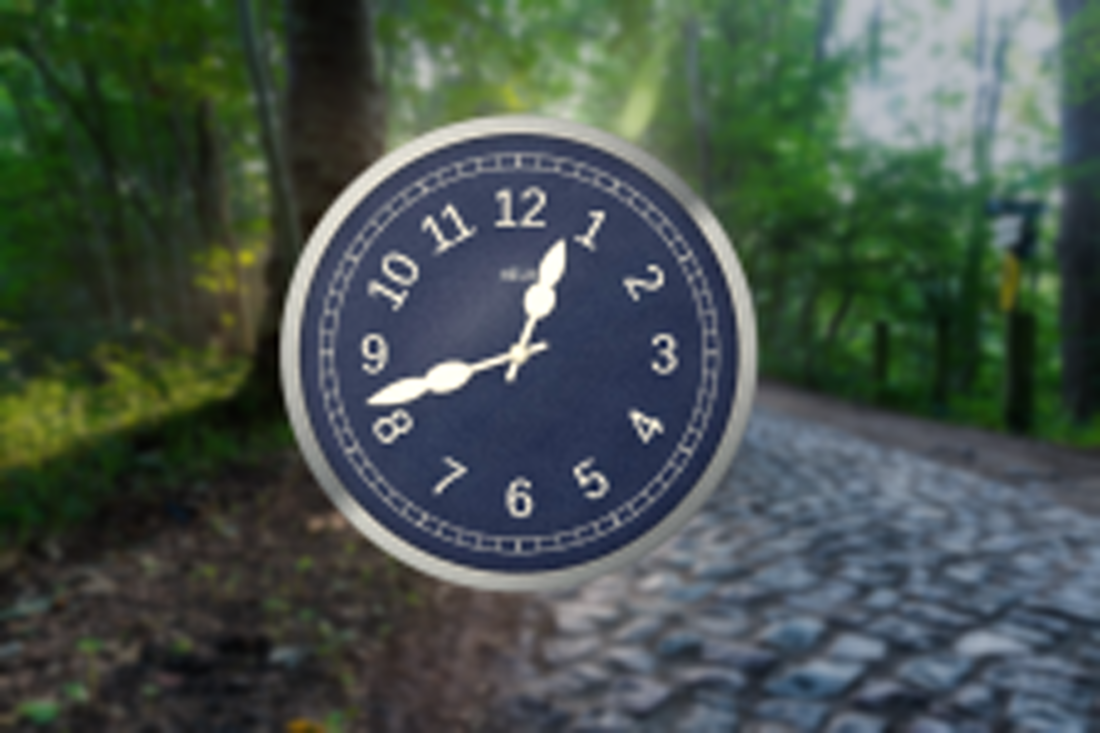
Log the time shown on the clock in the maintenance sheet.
12:42
